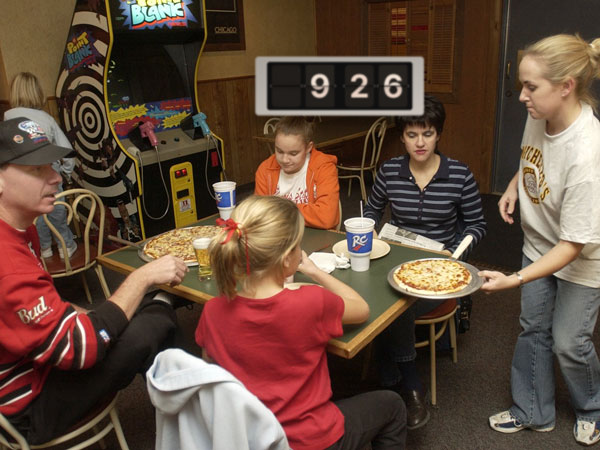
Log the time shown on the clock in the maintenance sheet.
9:26
